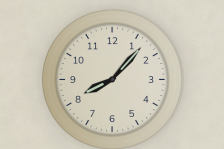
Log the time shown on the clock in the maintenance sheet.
8:07
